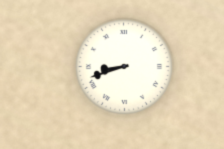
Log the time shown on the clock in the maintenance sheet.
8:42
